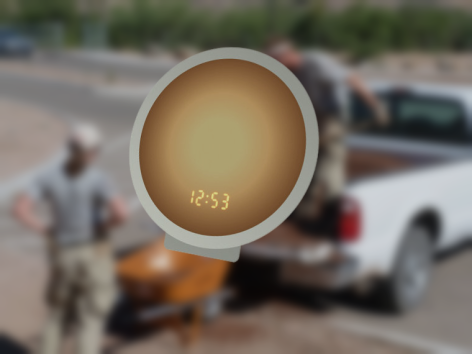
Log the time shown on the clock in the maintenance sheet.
12:53
